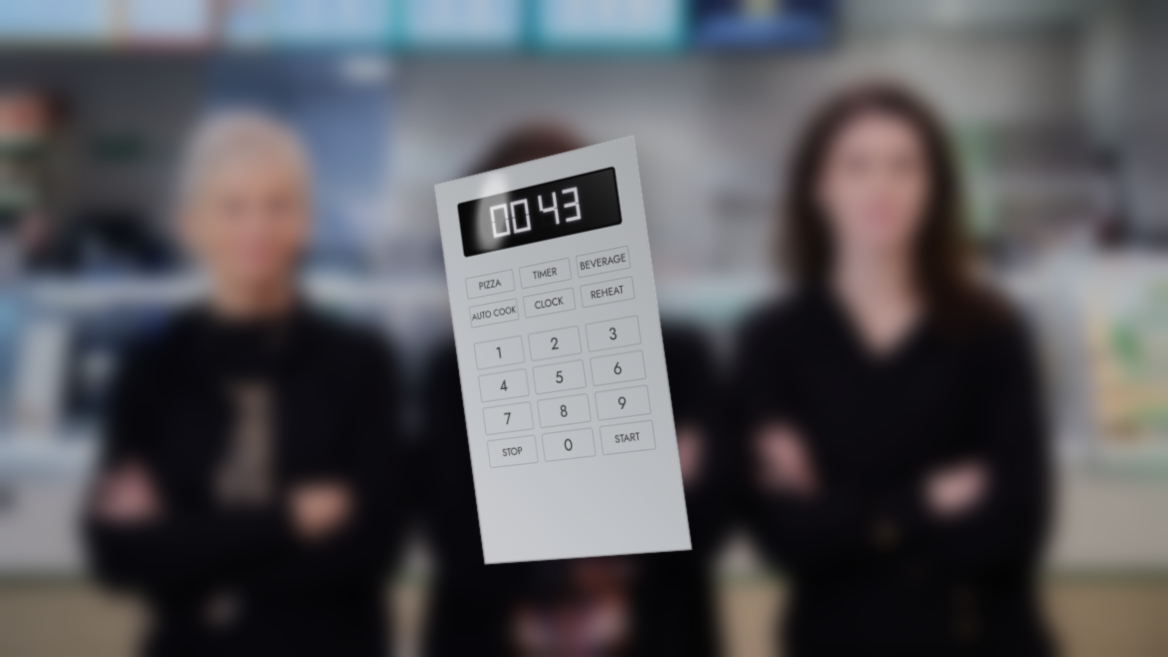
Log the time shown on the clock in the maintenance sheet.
0:43
